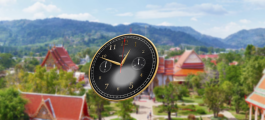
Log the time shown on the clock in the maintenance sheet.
12:49
